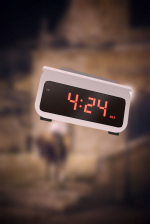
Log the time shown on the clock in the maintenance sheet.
4:24
